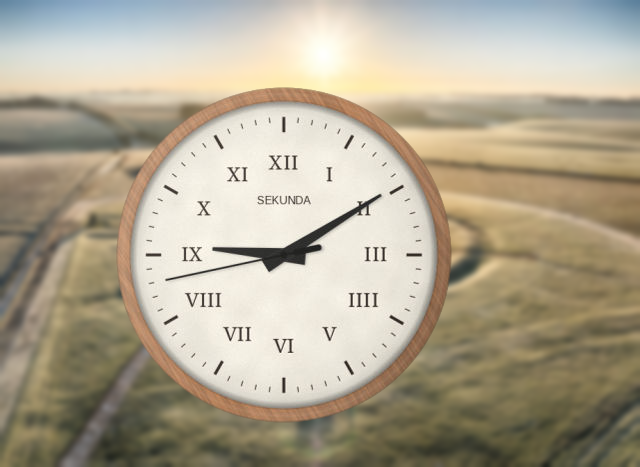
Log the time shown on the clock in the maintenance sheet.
9:09:43
